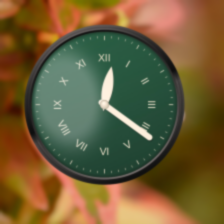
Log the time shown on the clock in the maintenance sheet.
12:21
